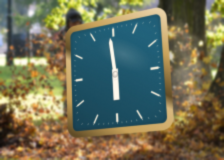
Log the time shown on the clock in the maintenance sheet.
5:59
